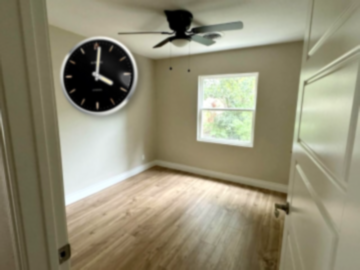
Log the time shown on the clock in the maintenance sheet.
4:01
